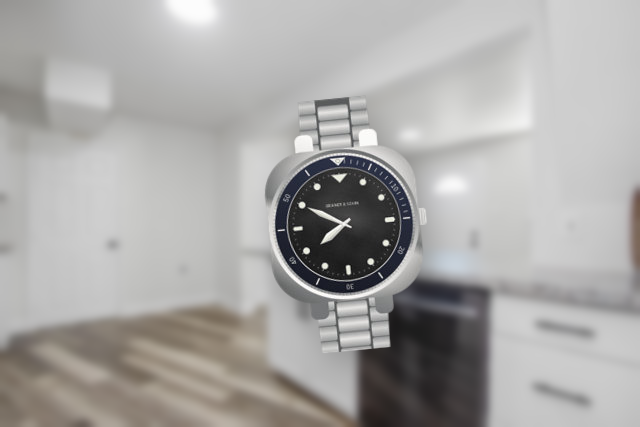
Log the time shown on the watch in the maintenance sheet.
7:50
